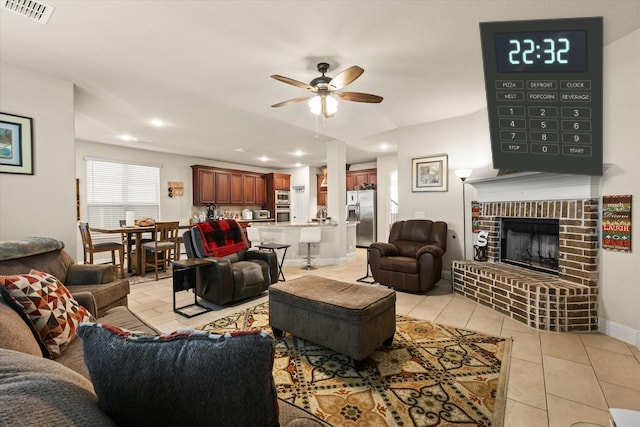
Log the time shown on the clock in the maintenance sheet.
22:32
